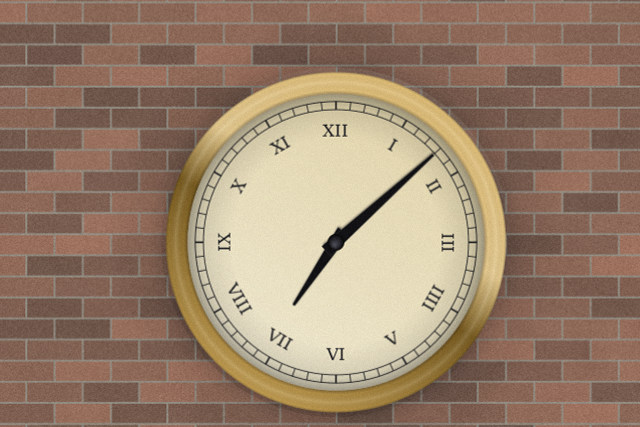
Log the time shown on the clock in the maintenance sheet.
7:08
